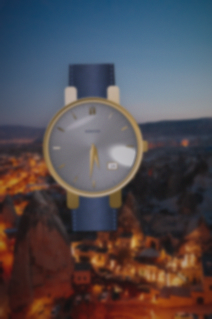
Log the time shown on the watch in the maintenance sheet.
5:31
